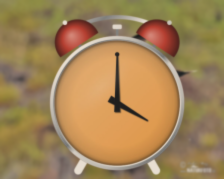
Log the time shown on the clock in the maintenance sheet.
4:00
